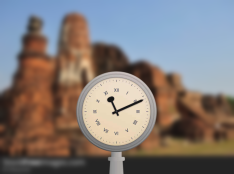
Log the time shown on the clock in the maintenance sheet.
11:11
